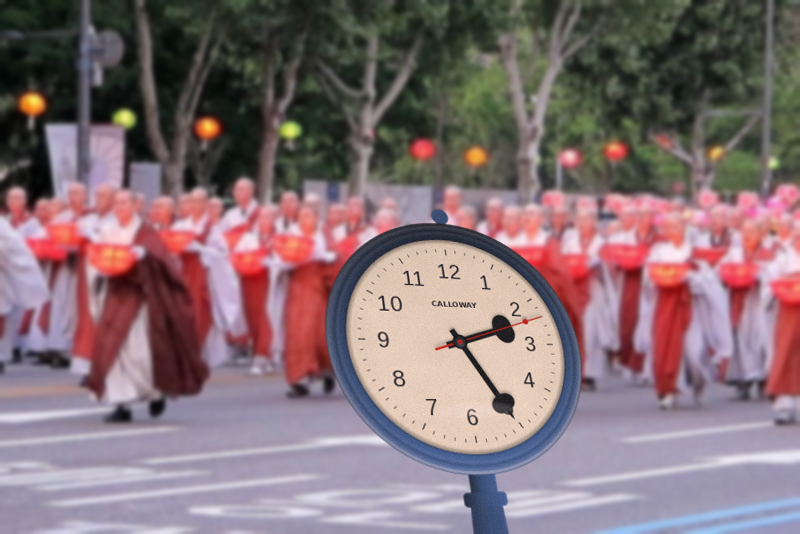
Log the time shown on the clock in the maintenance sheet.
2:25:12
